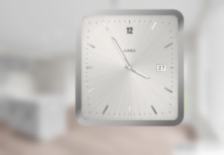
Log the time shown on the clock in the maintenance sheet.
3:55
